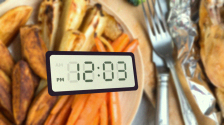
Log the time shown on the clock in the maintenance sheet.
12:03
